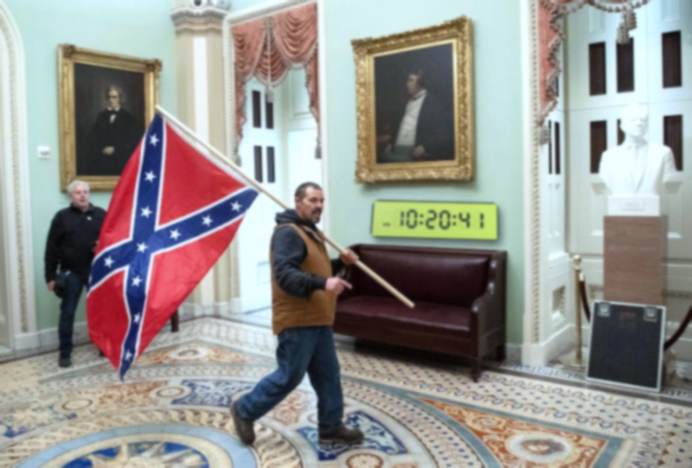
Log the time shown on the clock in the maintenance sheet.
10:20:41
